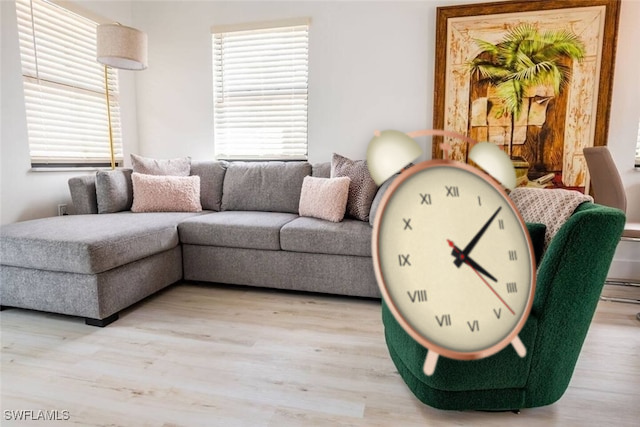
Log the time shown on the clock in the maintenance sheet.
4:08:23
